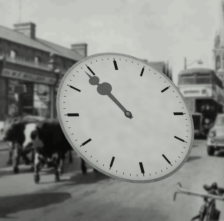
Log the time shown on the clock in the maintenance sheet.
10:54
